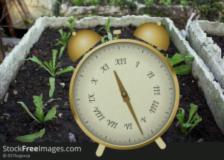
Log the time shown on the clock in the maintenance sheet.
11:27
